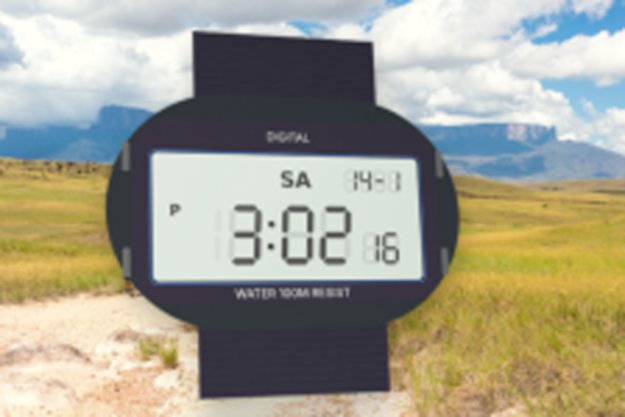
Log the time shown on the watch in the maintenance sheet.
3:02:16
